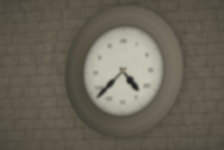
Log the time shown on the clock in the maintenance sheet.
4:38
